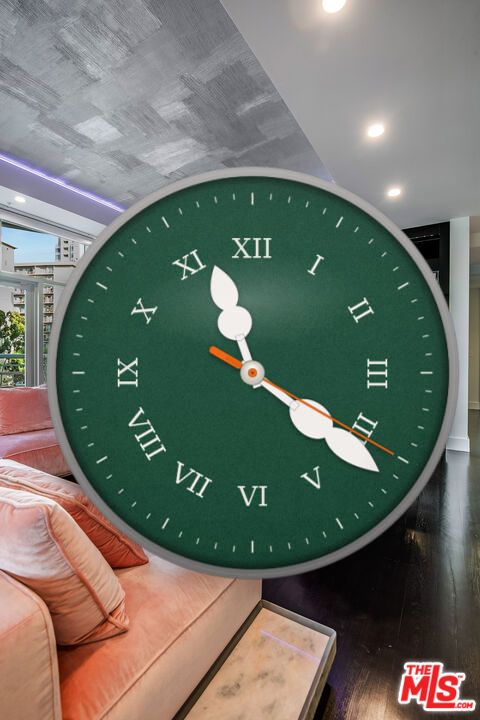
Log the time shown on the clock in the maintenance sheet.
11:21:20
